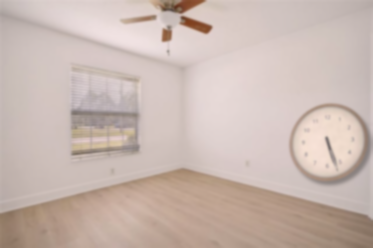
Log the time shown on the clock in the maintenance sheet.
5:27
